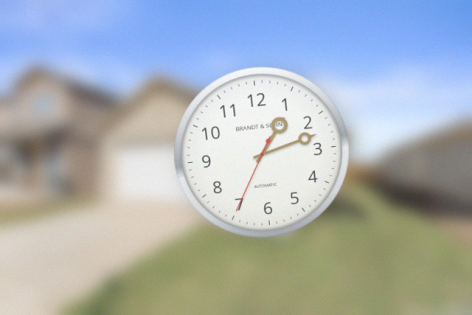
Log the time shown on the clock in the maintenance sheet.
1:12:35
